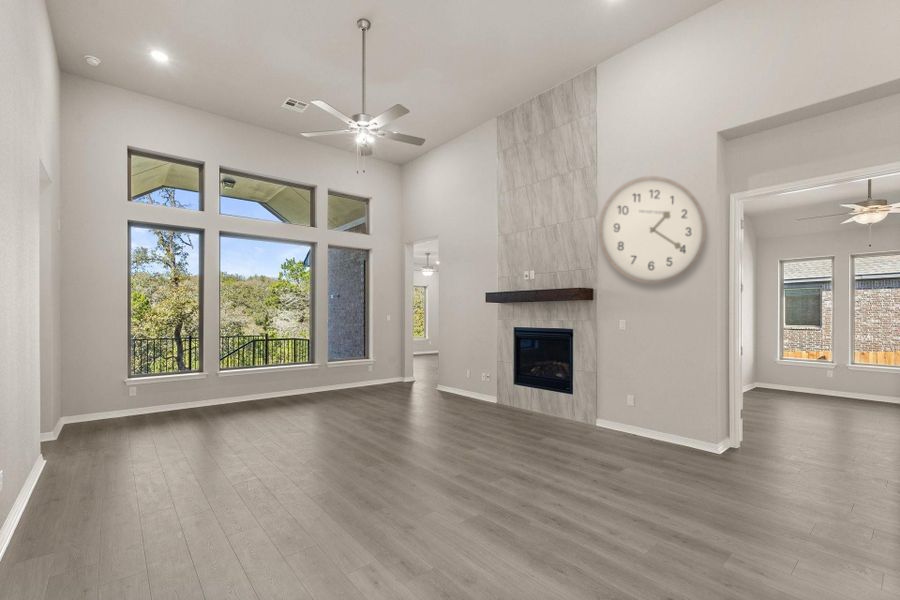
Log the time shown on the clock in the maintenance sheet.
1:20
